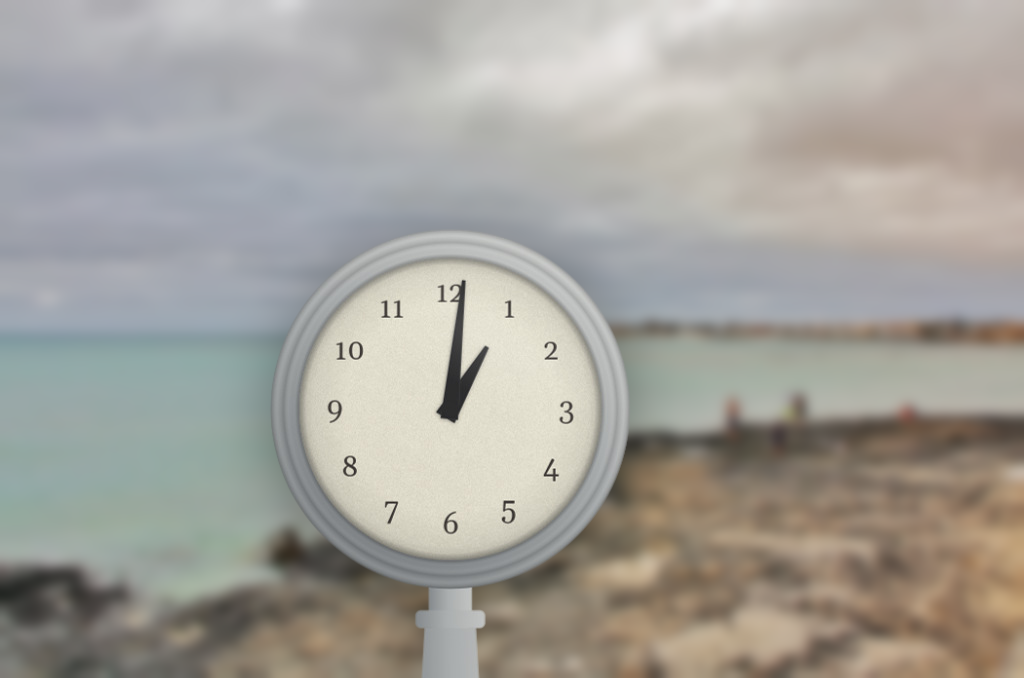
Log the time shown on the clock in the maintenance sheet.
1:01
